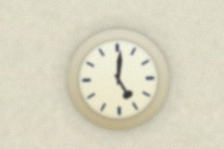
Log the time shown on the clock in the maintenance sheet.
5:01
